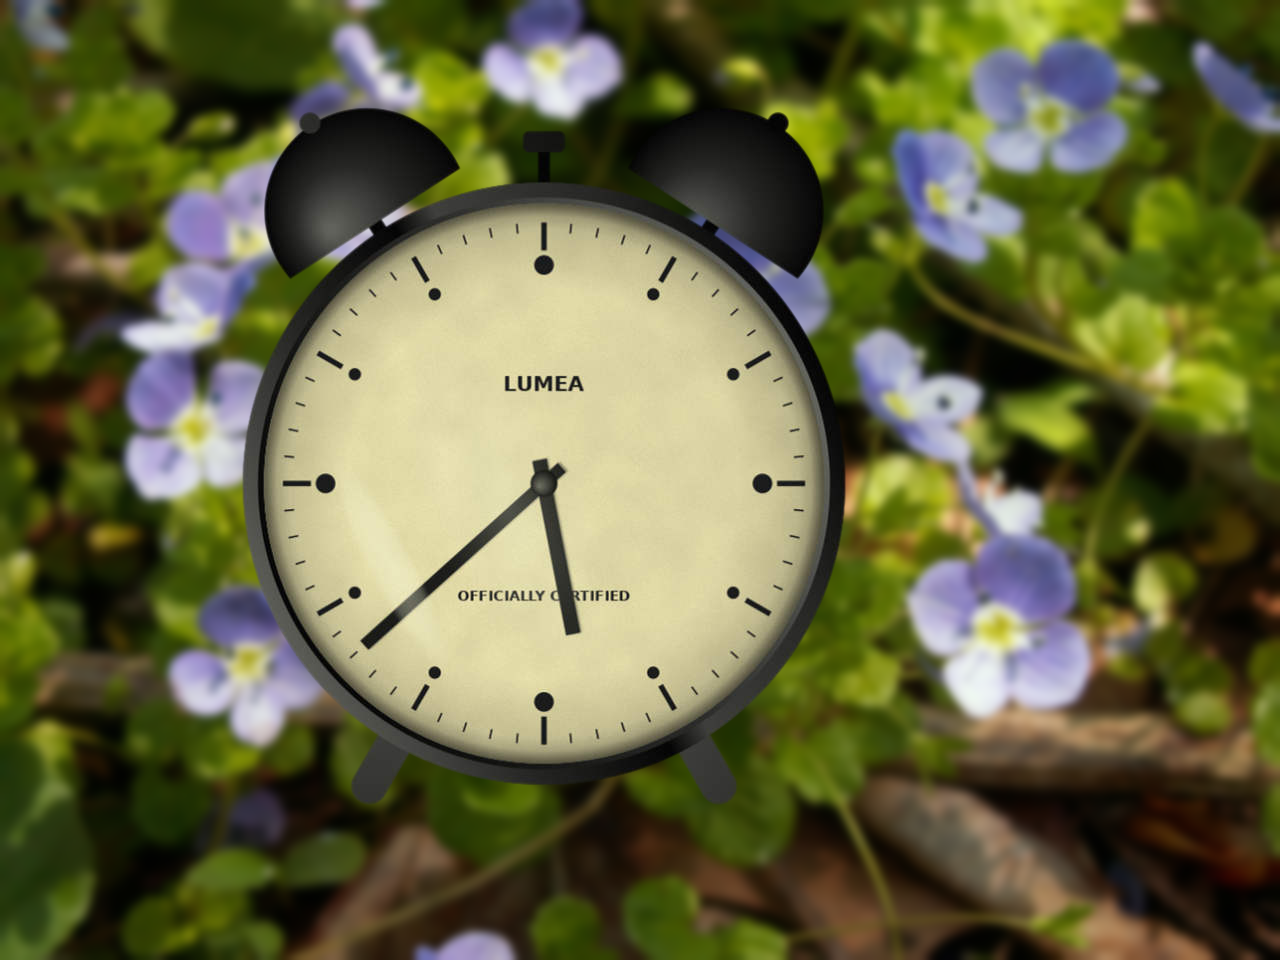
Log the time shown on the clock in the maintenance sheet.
5:38
